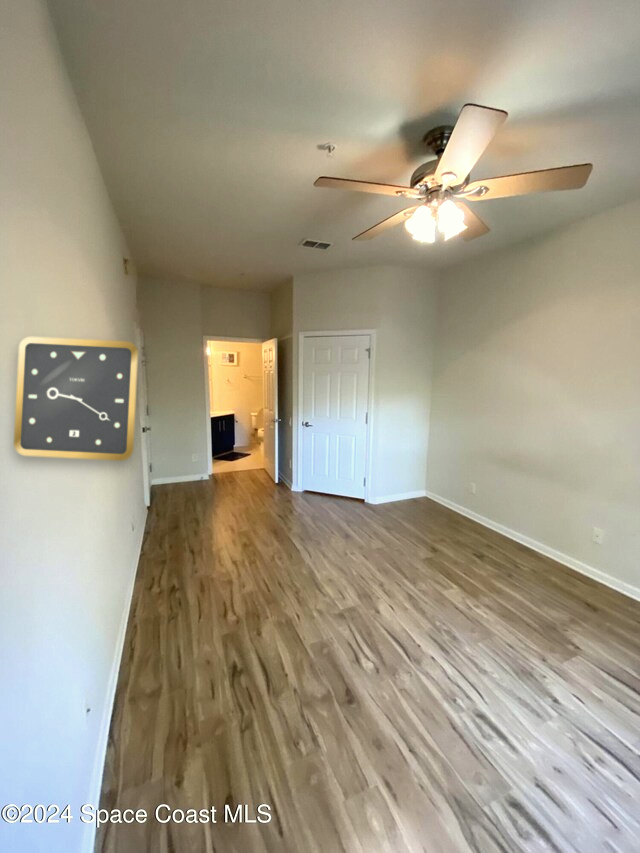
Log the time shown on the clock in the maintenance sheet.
9:20
